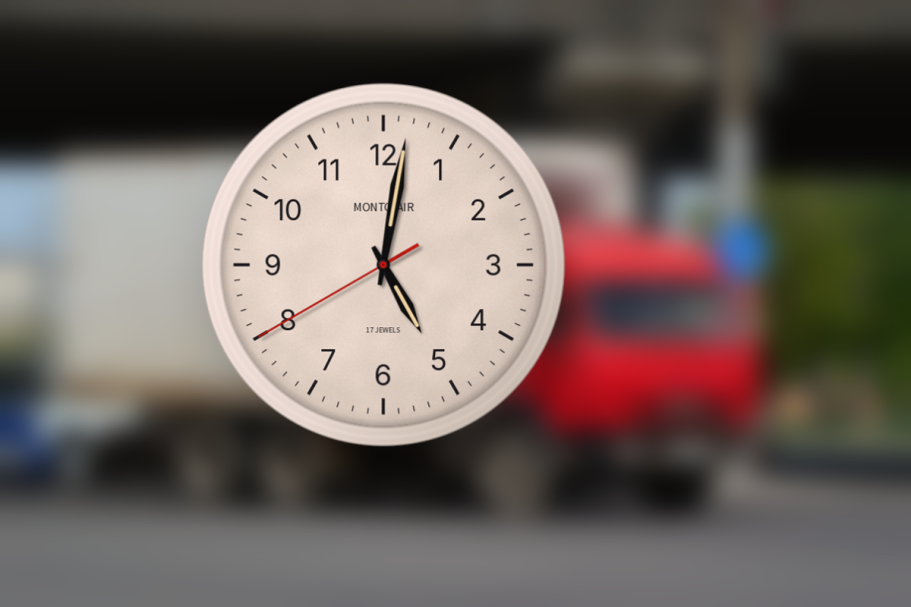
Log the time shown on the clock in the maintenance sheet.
5:01:40
